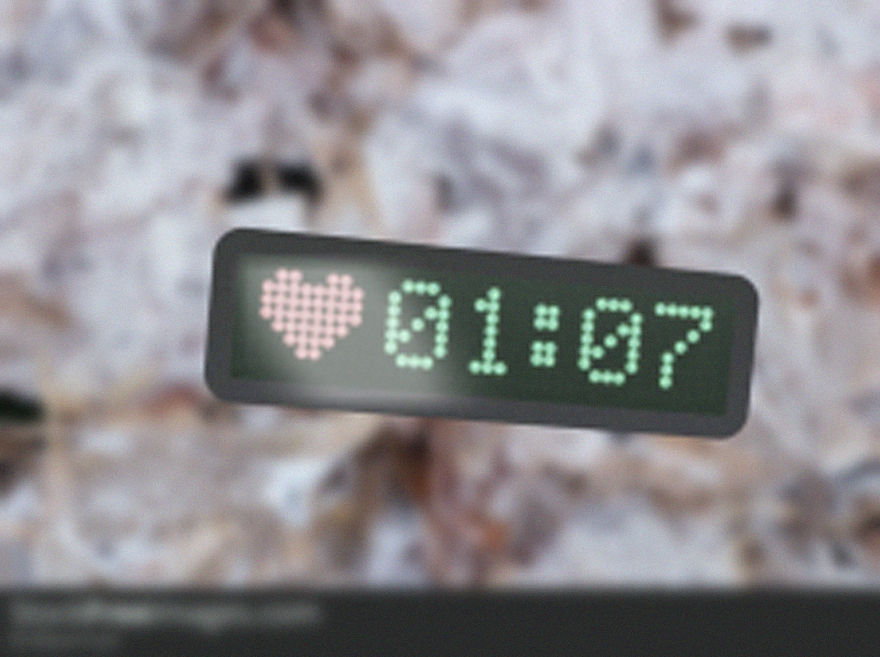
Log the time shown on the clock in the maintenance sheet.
1:07
